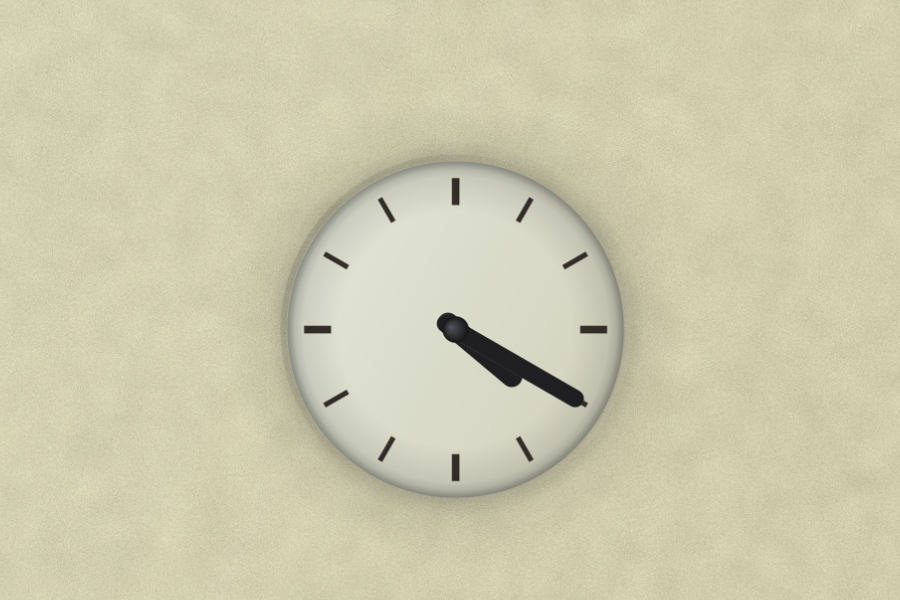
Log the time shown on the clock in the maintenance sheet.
4:20
